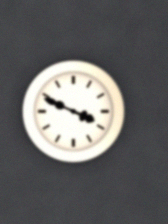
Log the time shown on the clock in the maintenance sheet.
3:49
